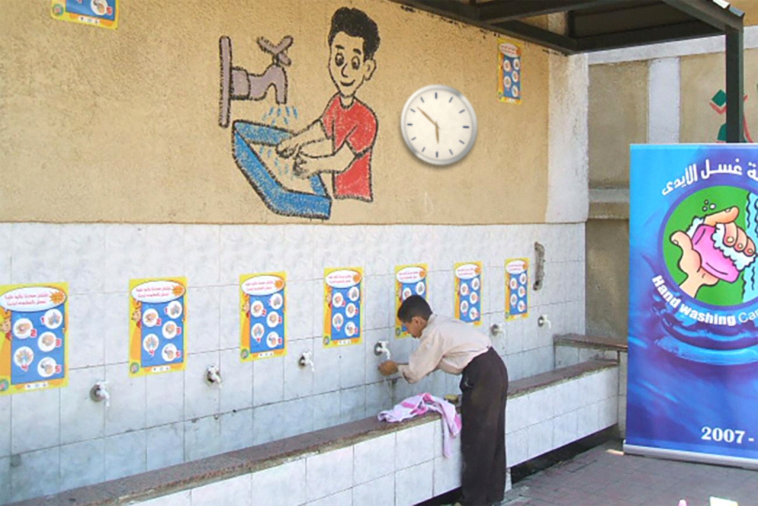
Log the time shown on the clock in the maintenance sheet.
5:52
